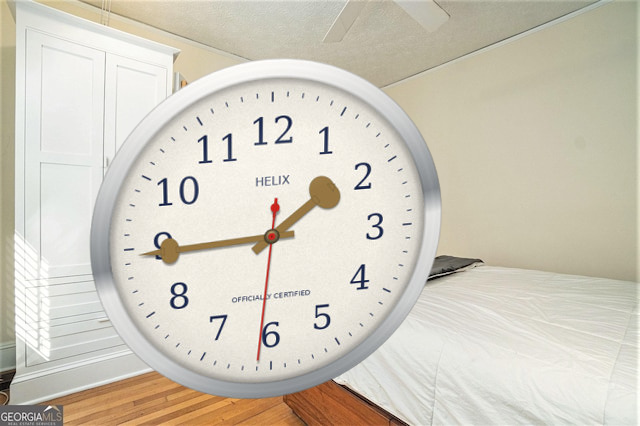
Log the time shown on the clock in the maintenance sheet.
1:44:31
